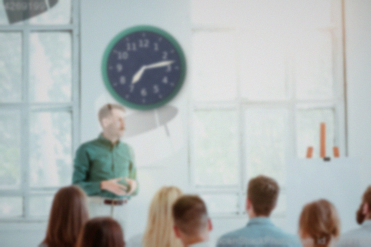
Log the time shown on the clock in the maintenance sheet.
7:13
